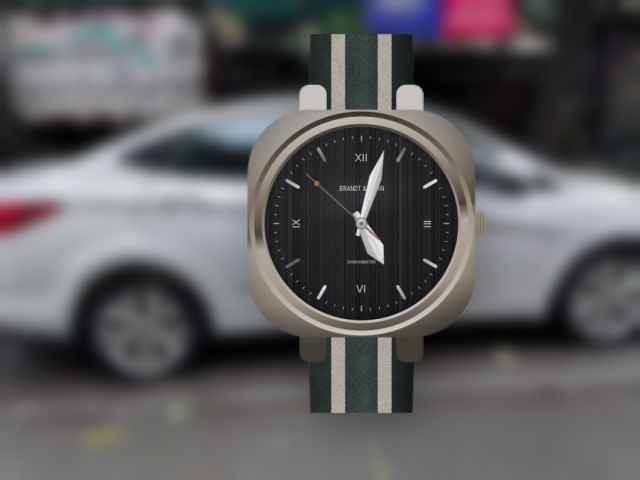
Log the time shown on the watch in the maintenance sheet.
5:02:52
